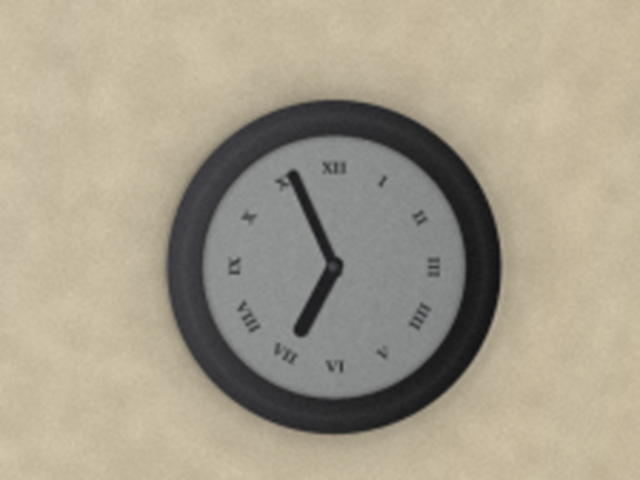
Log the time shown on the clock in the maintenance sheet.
6:56
